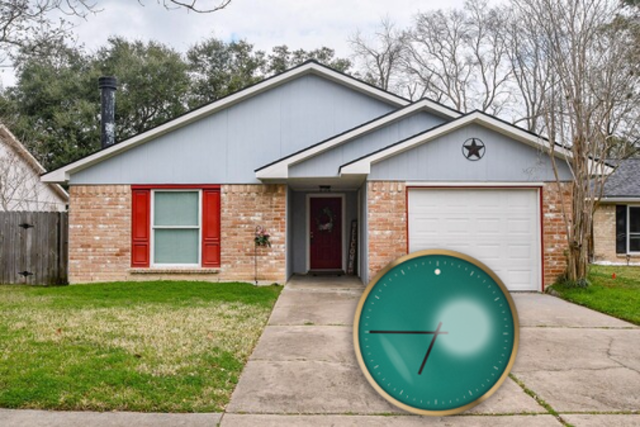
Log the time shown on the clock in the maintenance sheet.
6:45
